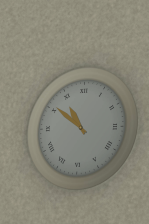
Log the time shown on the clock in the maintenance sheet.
10:51
